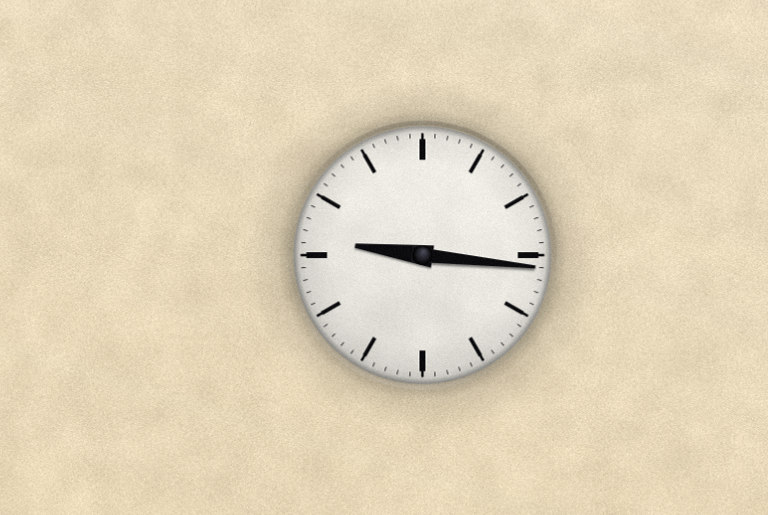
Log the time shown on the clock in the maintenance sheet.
9:16
